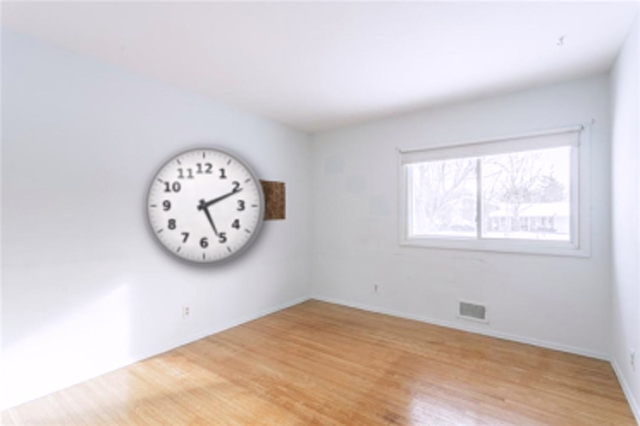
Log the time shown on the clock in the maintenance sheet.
5:11
